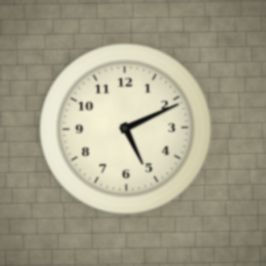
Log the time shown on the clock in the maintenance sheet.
5:11
